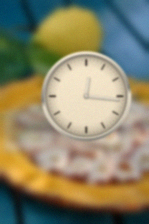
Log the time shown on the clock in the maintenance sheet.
12:16
